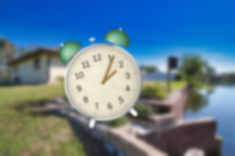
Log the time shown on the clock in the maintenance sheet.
2:06
